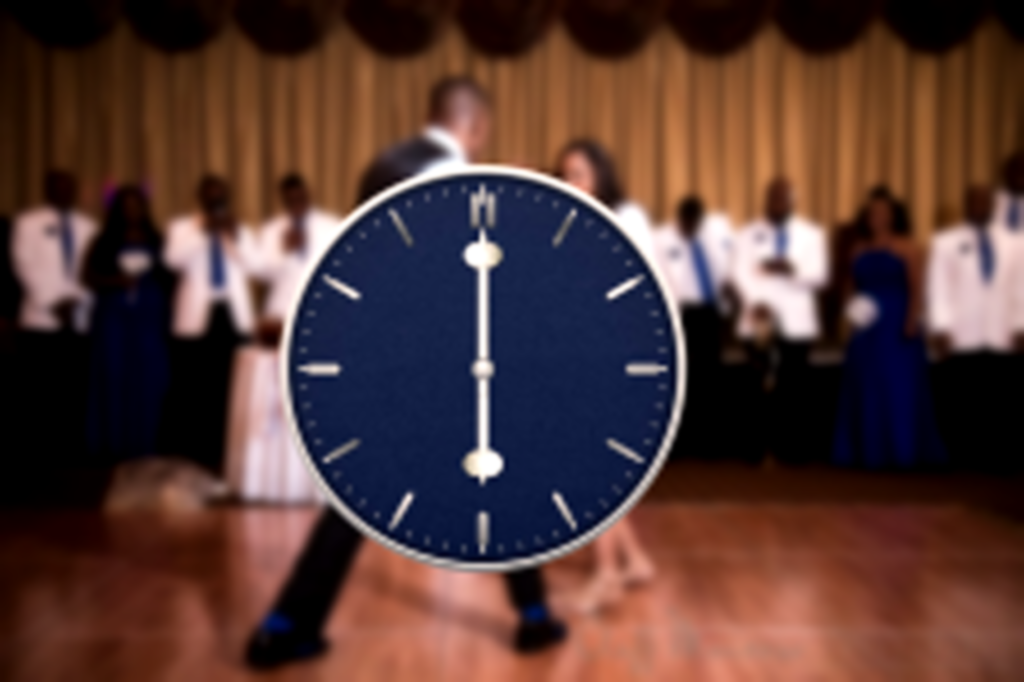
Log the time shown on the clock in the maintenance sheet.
6:00
